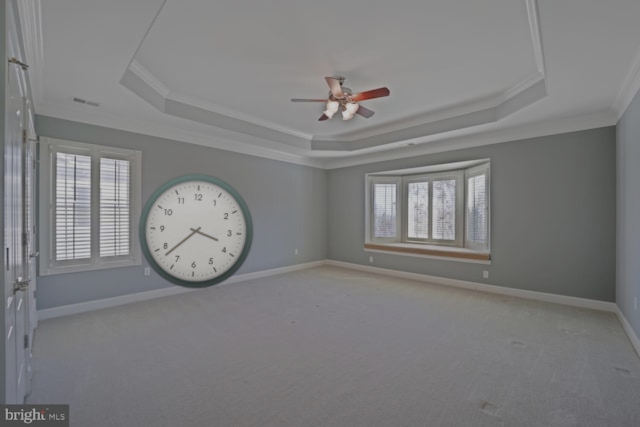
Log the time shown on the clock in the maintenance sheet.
3:38
